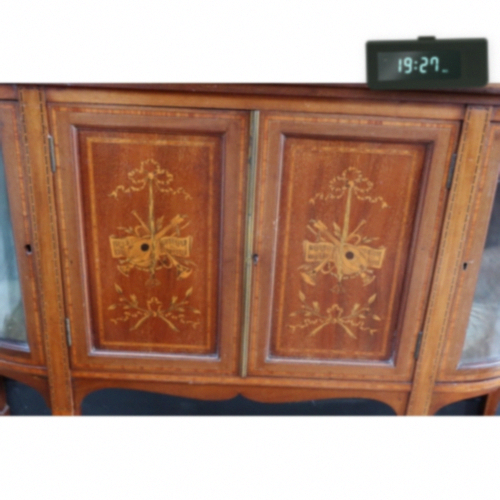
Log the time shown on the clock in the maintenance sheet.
19:27
